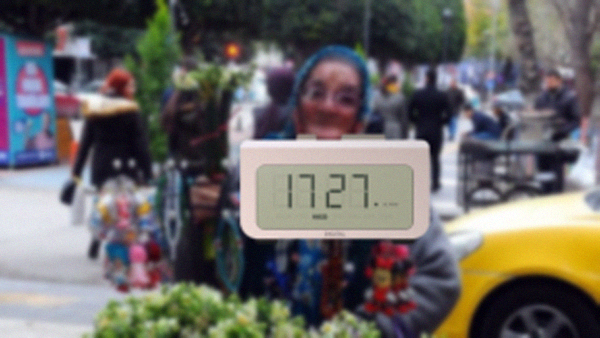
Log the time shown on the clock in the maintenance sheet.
17:27
